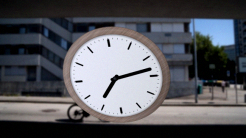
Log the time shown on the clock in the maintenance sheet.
7:13
